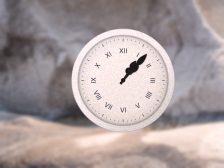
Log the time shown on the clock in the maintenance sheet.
1:07
